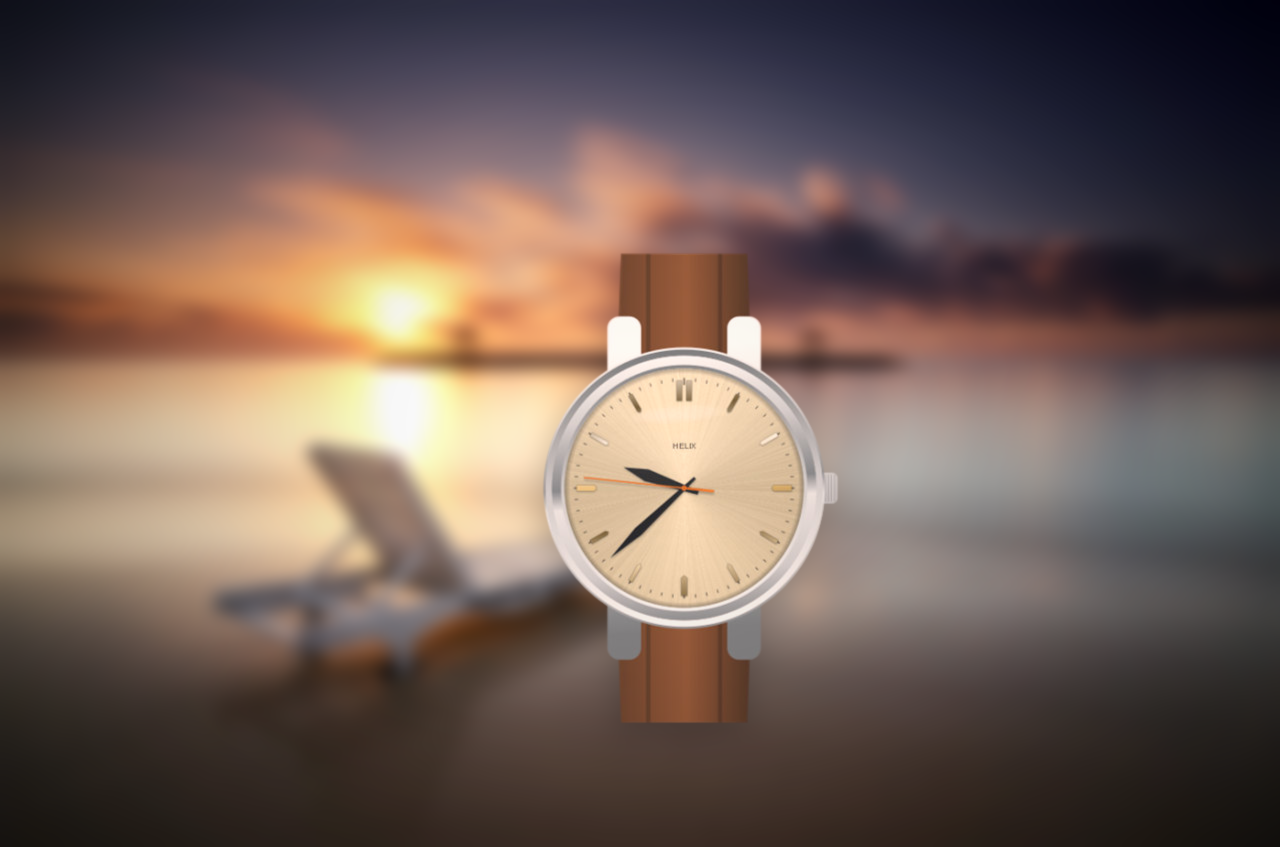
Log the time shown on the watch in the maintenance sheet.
9:37:46
